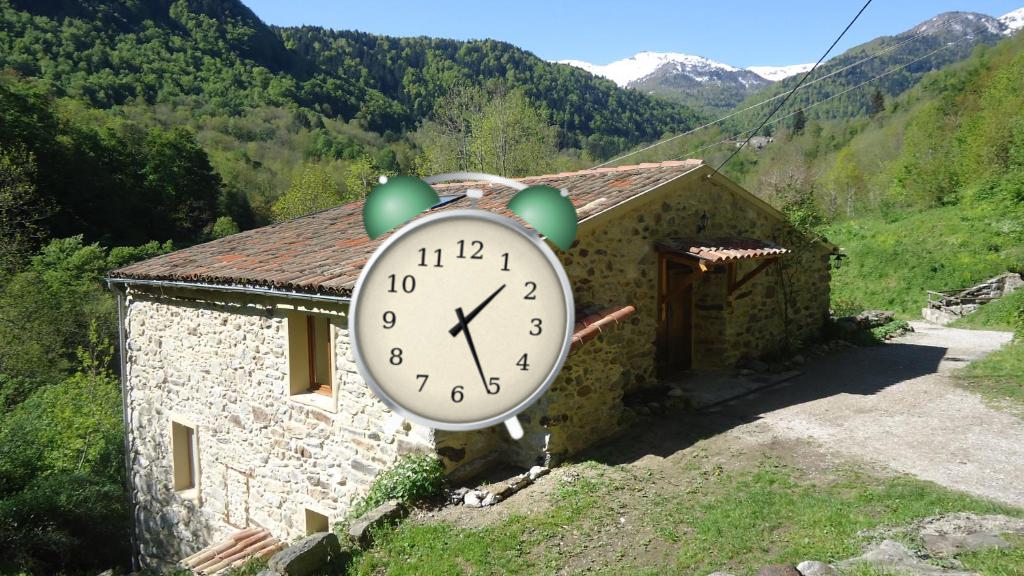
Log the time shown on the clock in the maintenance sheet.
1:26
